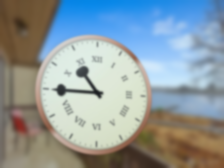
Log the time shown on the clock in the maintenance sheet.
10:45
